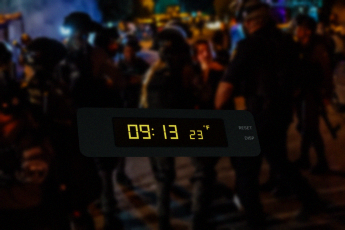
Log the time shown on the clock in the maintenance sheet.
9:13
